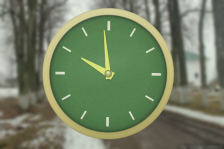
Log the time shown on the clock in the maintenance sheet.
9:59
